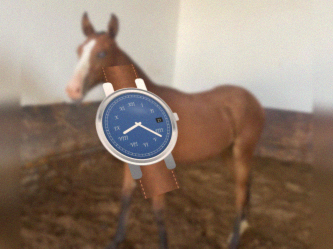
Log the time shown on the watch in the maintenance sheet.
8:22
